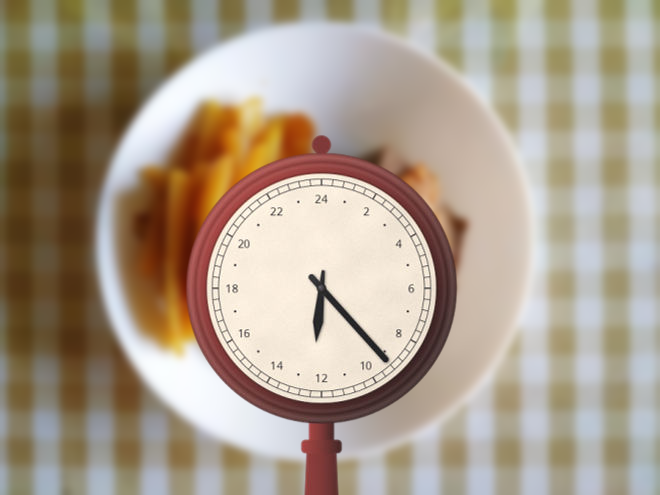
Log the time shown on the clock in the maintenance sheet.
12:23
